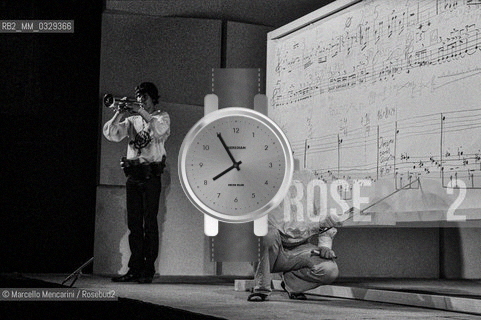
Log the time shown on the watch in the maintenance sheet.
7:55
